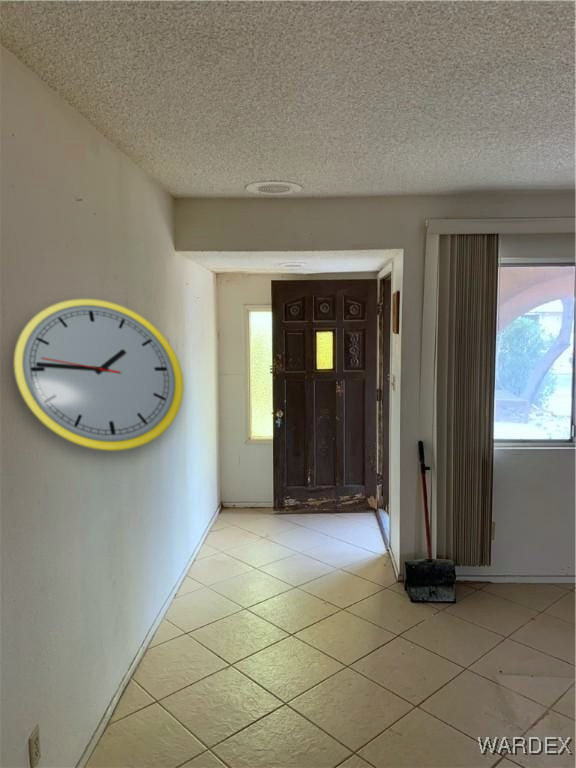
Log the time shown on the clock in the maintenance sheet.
1:45:47
